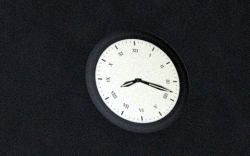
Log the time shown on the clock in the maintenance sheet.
8:18
